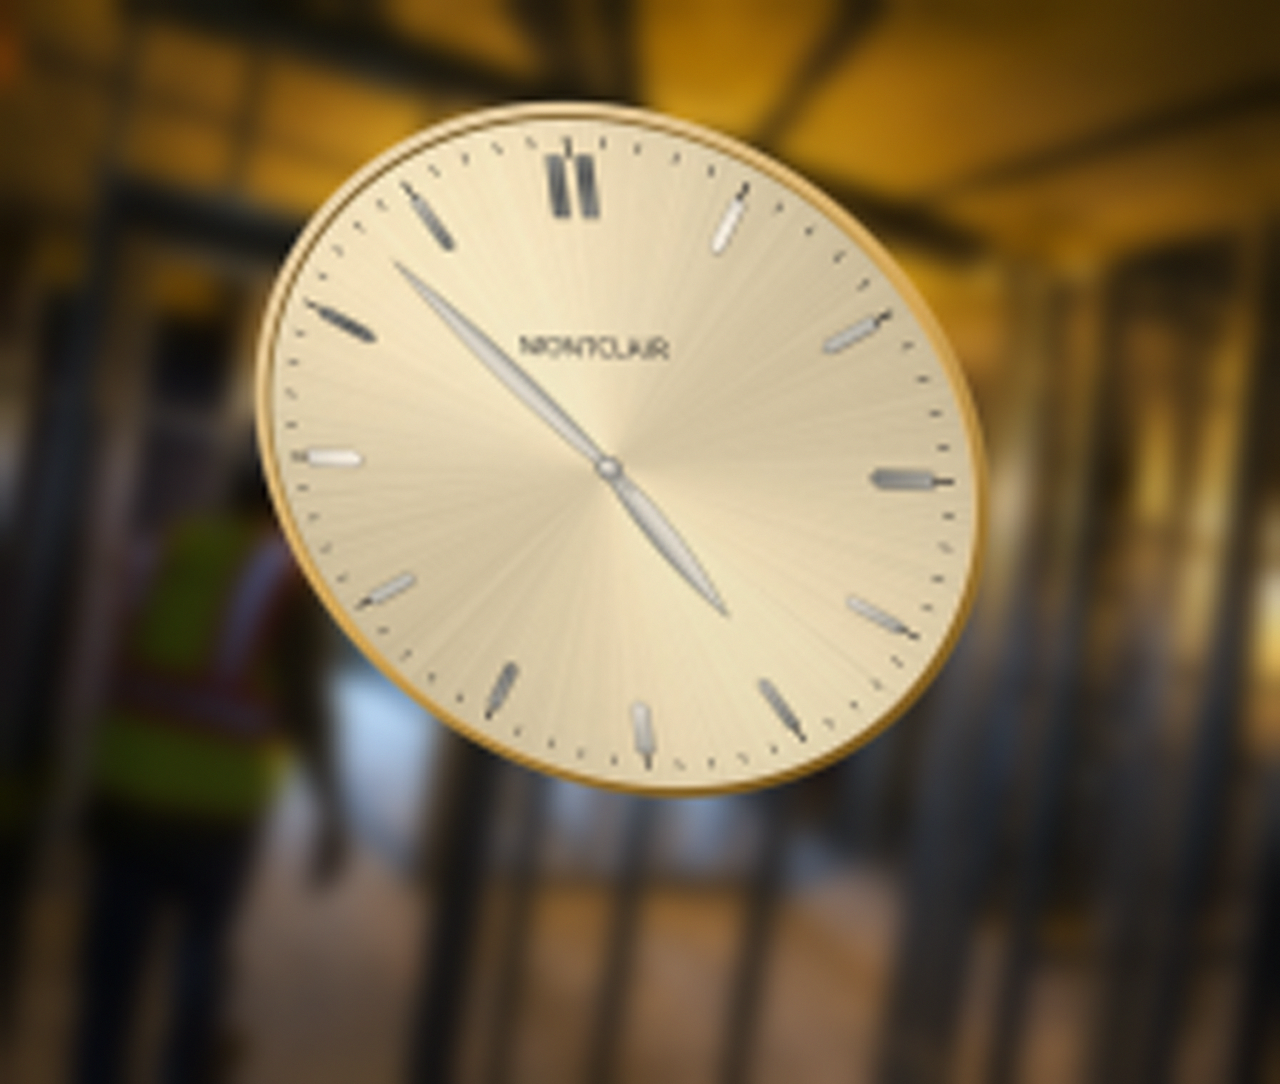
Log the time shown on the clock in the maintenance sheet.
4:53
